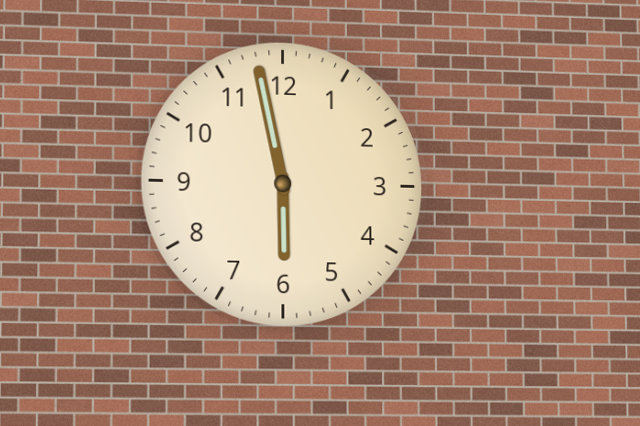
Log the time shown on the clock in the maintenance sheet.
5:58
